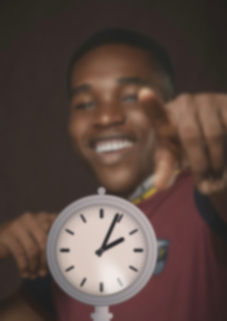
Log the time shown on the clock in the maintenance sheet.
2:04
